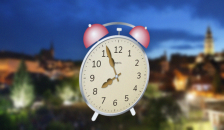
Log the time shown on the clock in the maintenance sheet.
7:56
